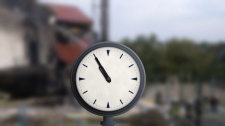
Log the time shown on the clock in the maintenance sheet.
10:55
